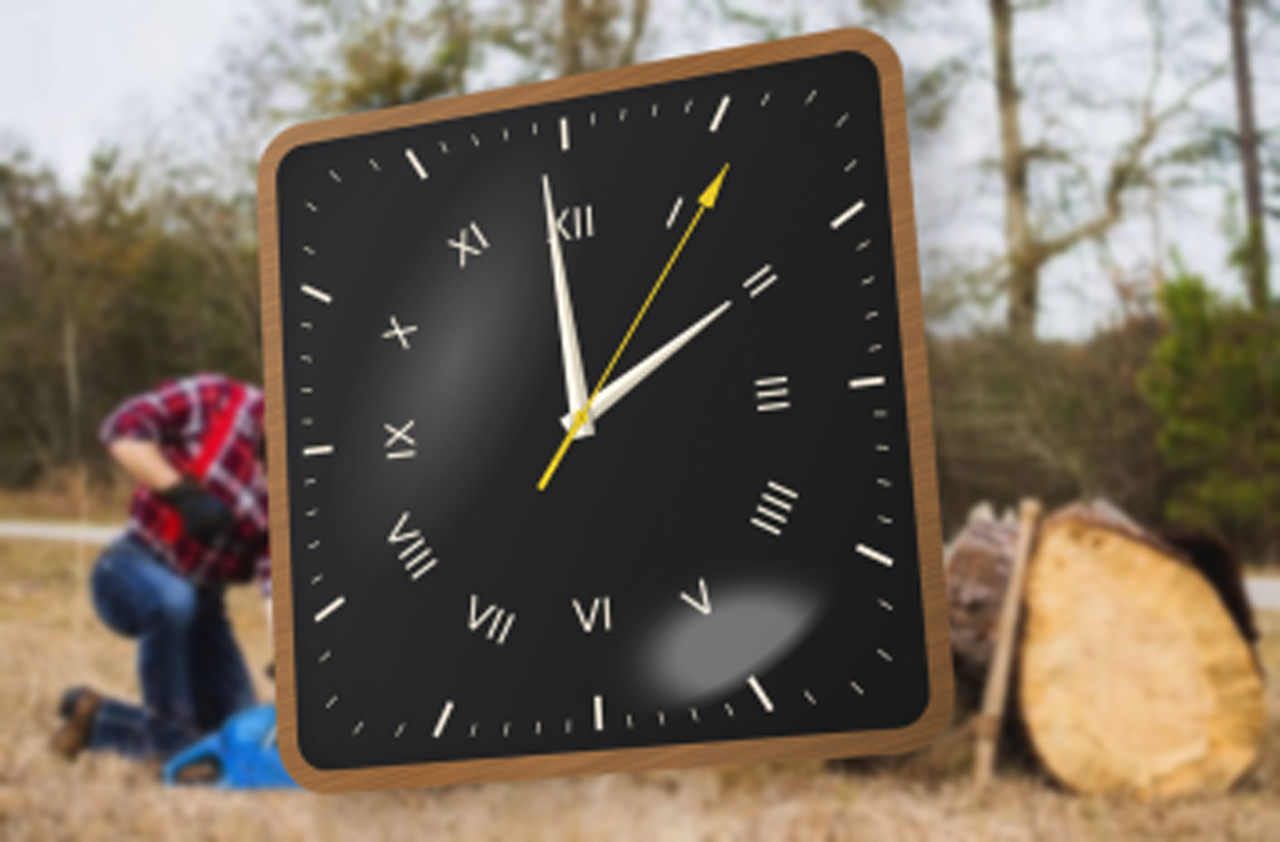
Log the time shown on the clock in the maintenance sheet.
1:59:06
